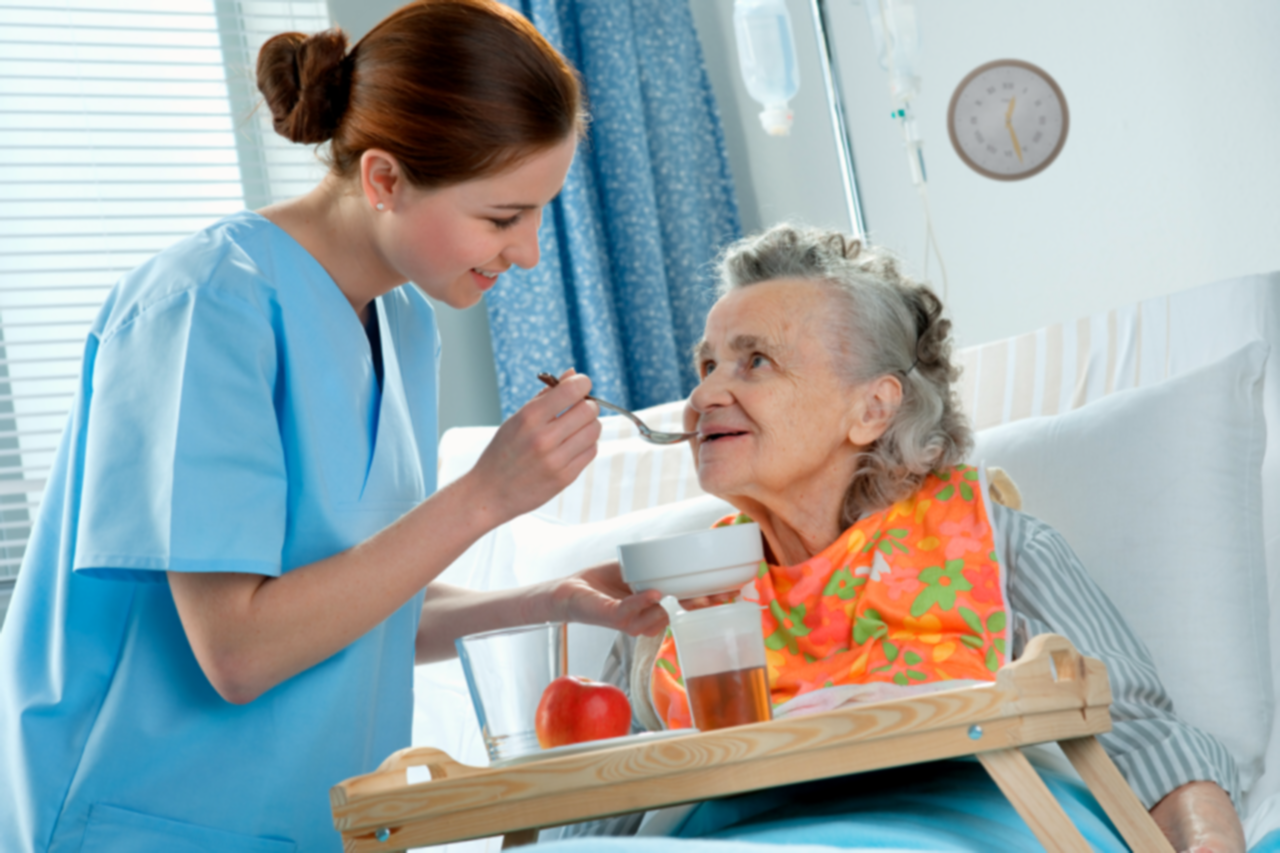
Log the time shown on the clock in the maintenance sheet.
12:27
